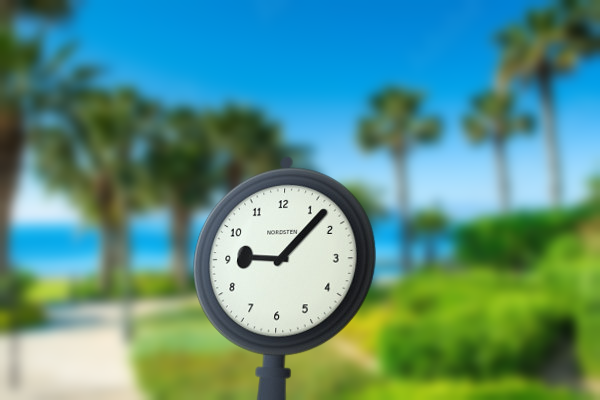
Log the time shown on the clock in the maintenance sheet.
9:07
